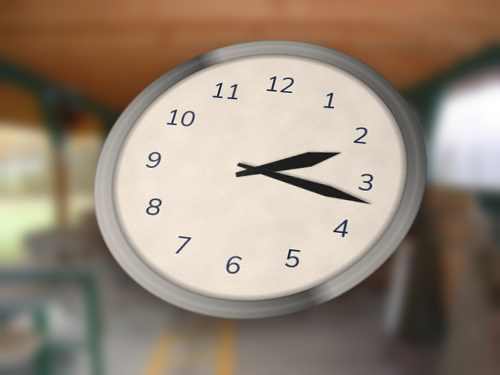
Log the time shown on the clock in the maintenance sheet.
2:17
